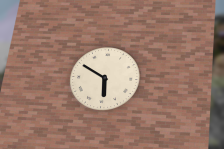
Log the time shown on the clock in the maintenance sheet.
5:50
